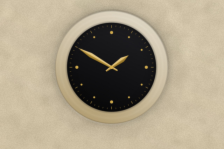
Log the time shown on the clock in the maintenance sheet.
1:50
